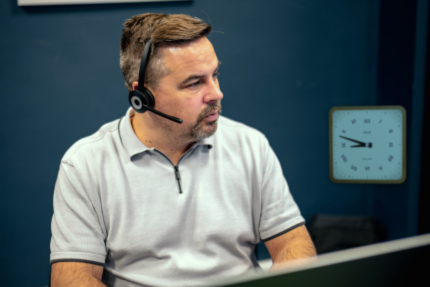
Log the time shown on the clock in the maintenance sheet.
8:48
